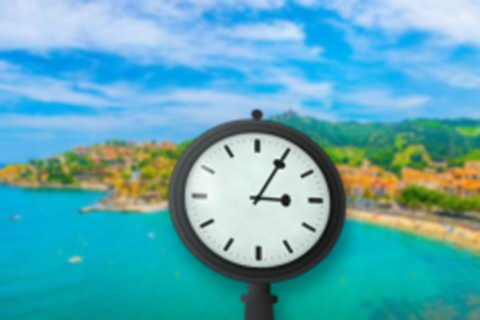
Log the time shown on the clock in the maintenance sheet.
3:05
